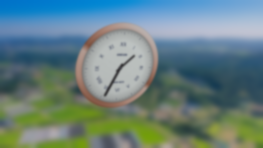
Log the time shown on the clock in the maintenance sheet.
1:34
